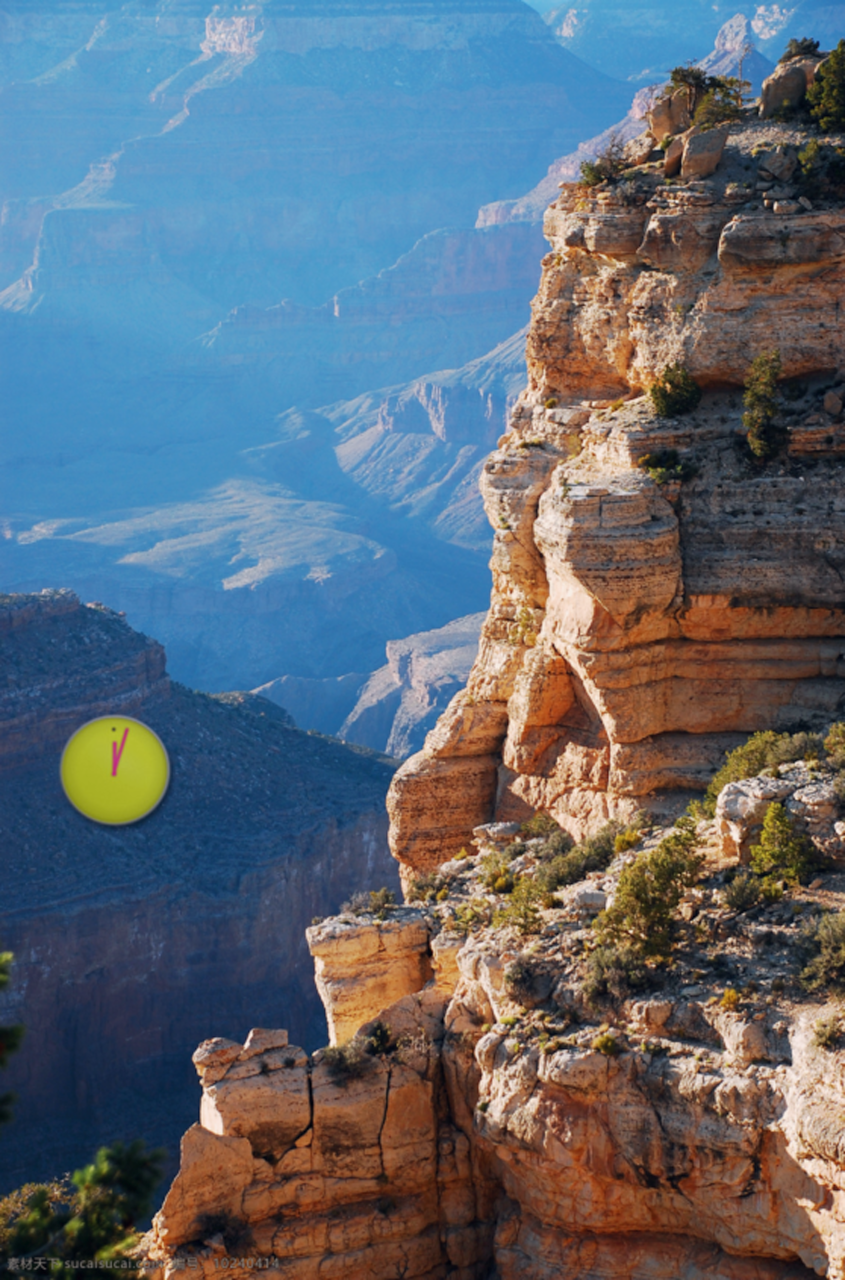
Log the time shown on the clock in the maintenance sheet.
12:03
